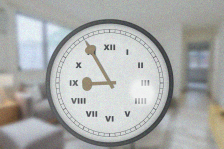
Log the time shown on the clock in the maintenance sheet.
8:55
